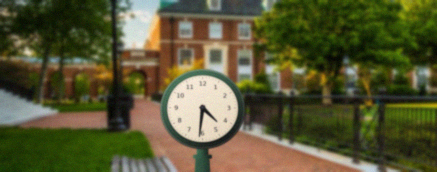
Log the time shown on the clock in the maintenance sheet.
4:31
